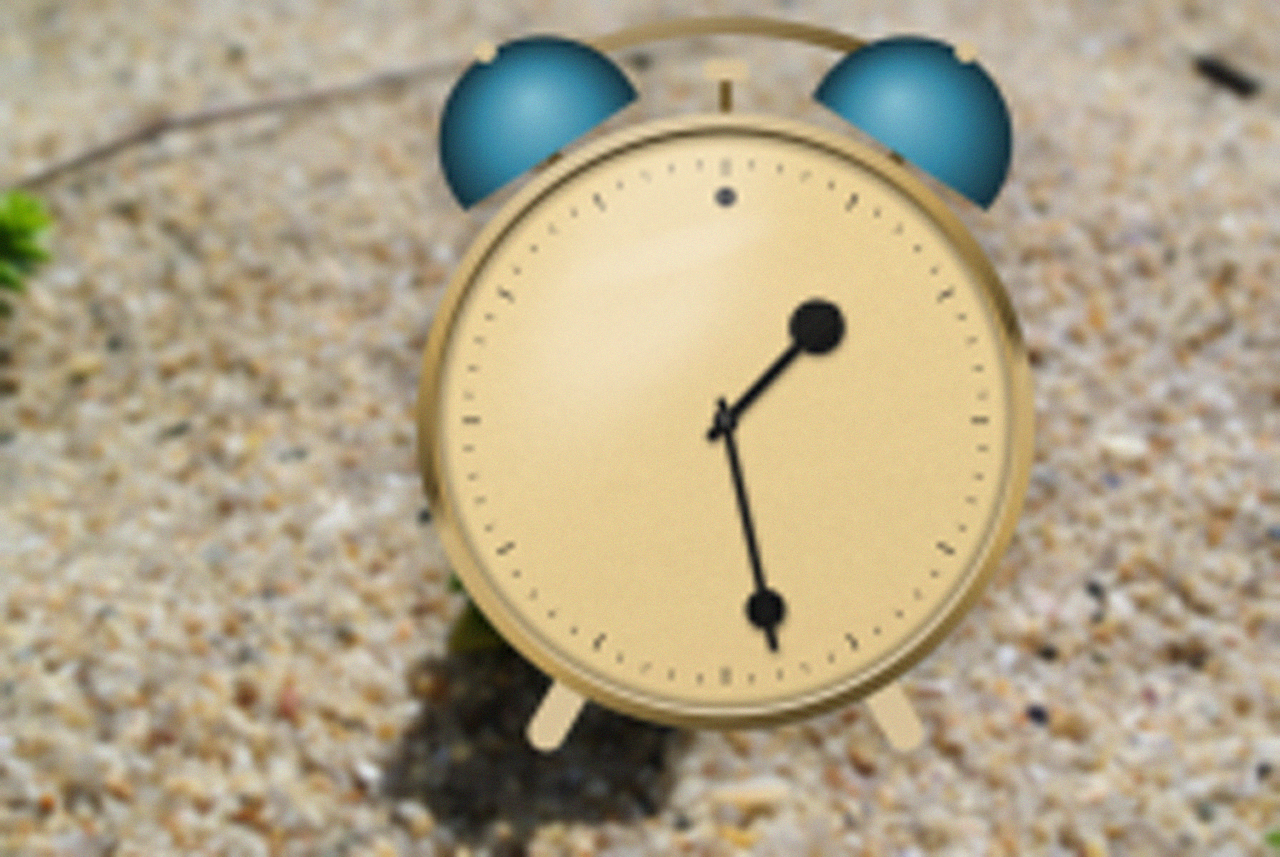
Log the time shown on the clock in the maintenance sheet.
1:28
